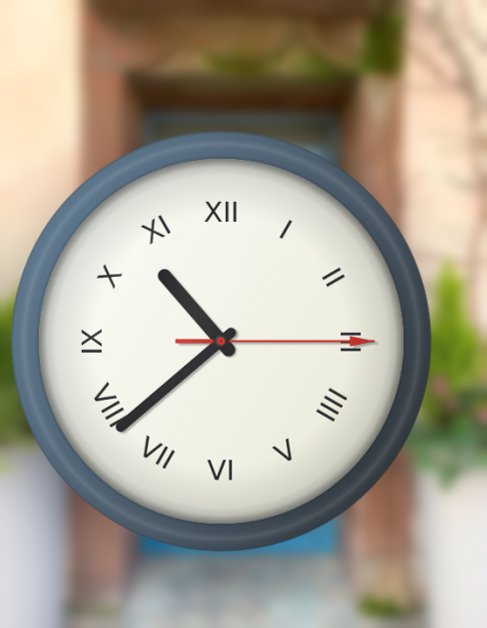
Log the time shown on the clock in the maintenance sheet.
10:38:15
